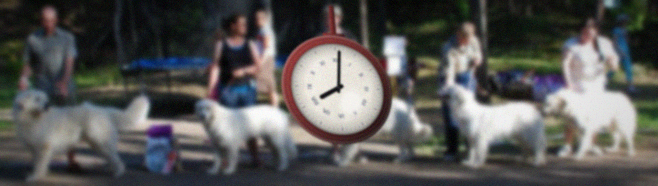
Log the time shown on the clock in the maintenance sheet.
8:01
